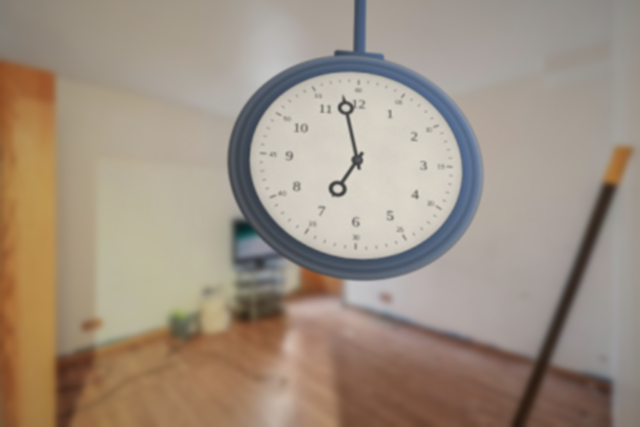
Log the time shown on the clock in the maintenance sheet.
6:58
